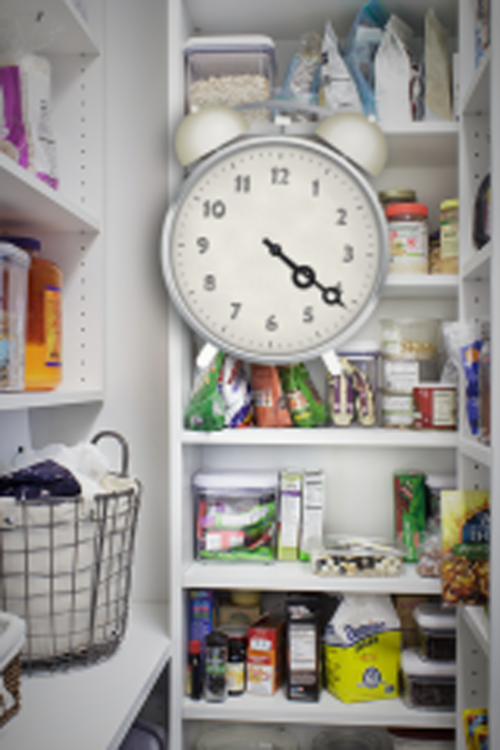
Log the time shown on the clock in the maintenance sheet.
4:21
